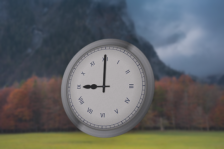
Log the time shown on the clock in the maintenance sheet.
9:00
